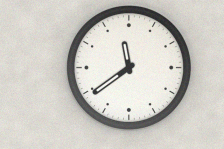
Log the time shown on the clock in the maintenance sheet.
11:39
